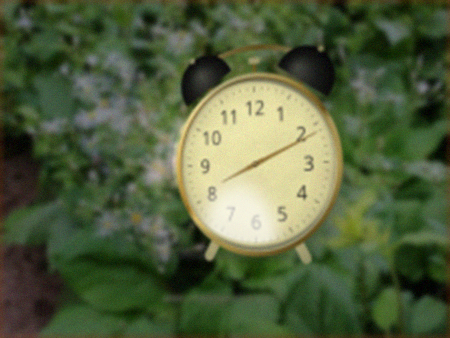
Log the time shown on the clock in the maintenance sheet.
8:11
